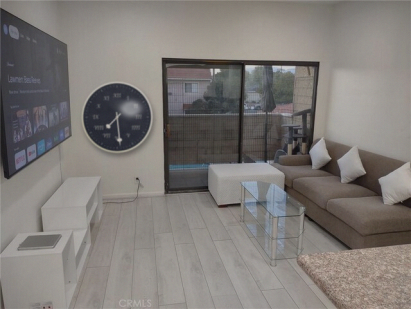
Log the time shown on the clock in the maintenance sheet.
7:29
